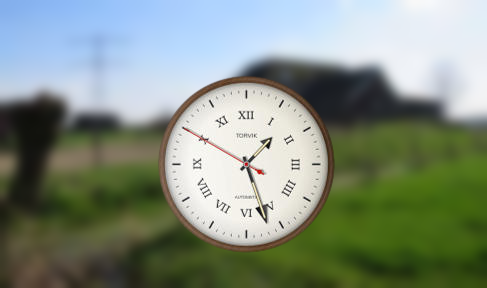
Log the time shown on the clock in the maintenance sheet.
1:26:50
